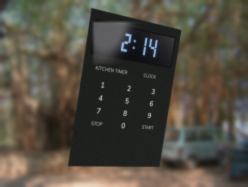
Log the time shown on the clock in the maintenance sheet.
2:14
